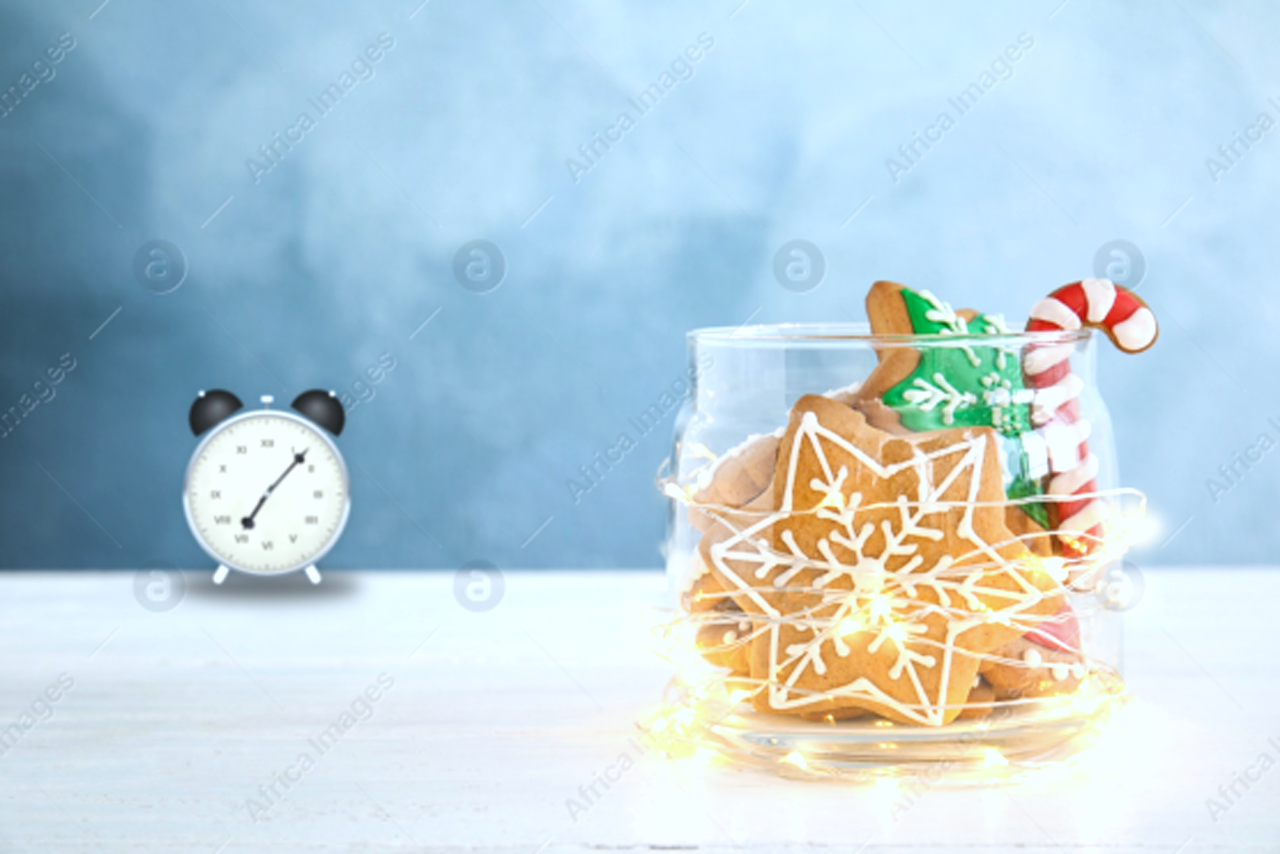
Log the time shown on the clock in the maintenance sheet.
7:07
